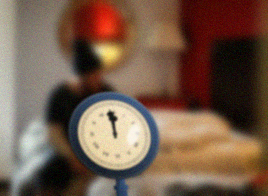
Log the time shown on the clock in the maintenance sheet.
11:59
